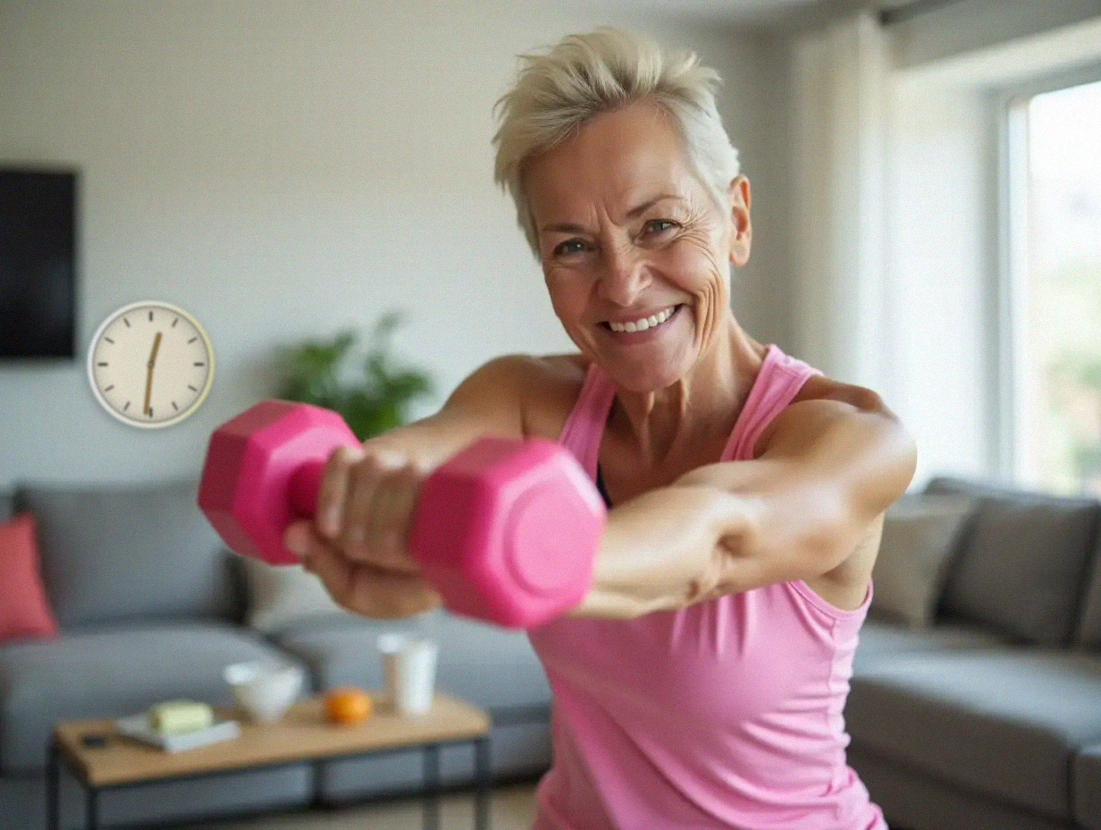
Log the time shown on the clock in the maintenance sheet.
12:31
